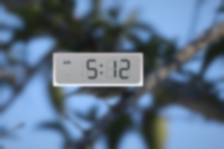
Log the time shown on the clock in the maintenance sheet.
5:12
